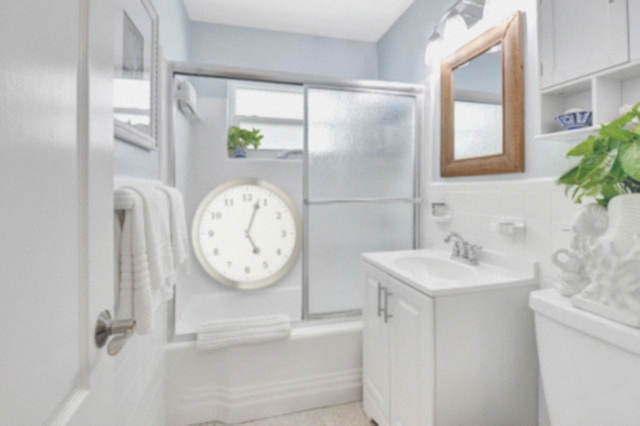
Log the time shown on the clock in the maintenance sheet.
5:03
